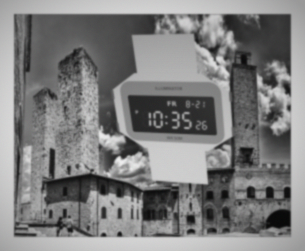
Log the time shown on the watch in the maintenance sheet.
10:35
